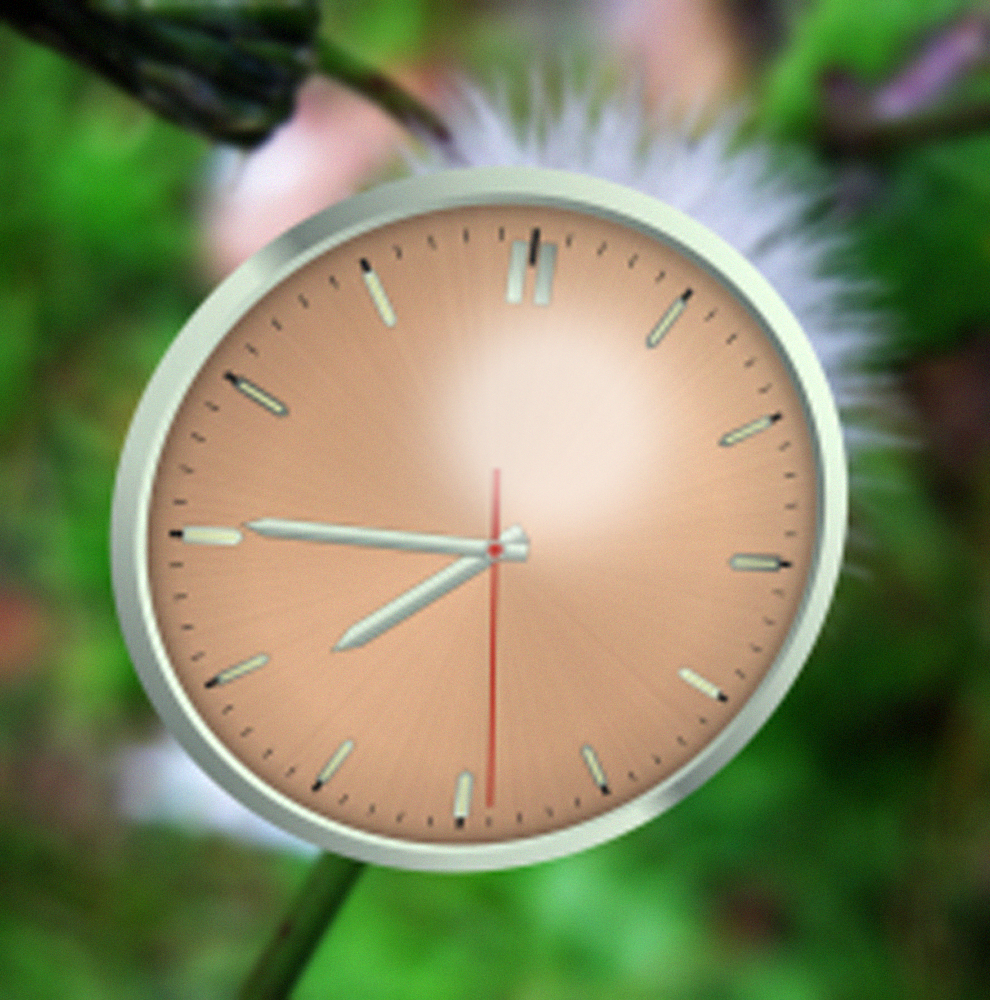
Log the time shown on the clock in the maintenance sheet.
7:45:29
